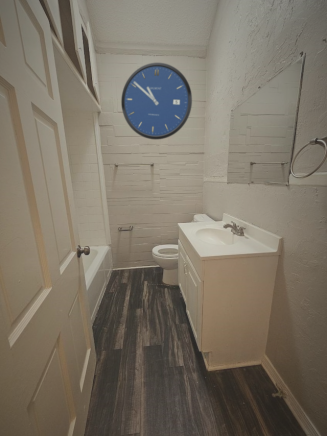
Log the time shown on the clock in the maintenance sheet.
10:51
